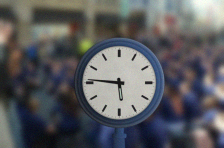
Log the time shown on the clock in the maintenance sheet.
5:46
